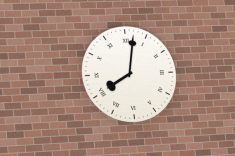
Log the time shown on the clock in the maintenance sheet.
8:02
